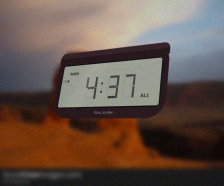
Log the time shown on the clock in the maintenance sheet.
4:37
